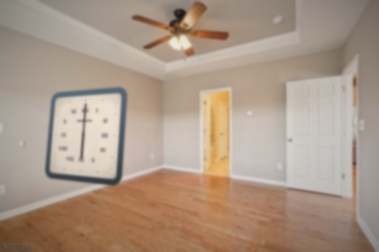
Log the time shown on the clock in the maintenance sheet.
6:00
